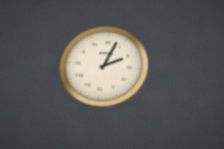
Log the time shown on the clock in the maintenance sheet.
2:03
